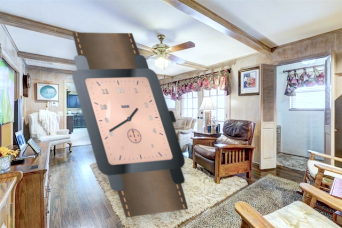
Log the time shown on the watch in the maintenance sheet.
1:41
